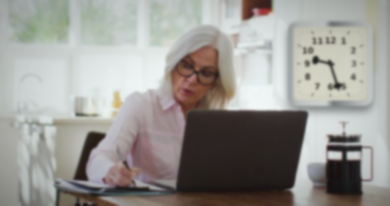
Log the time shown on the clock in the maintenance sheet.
9:27
